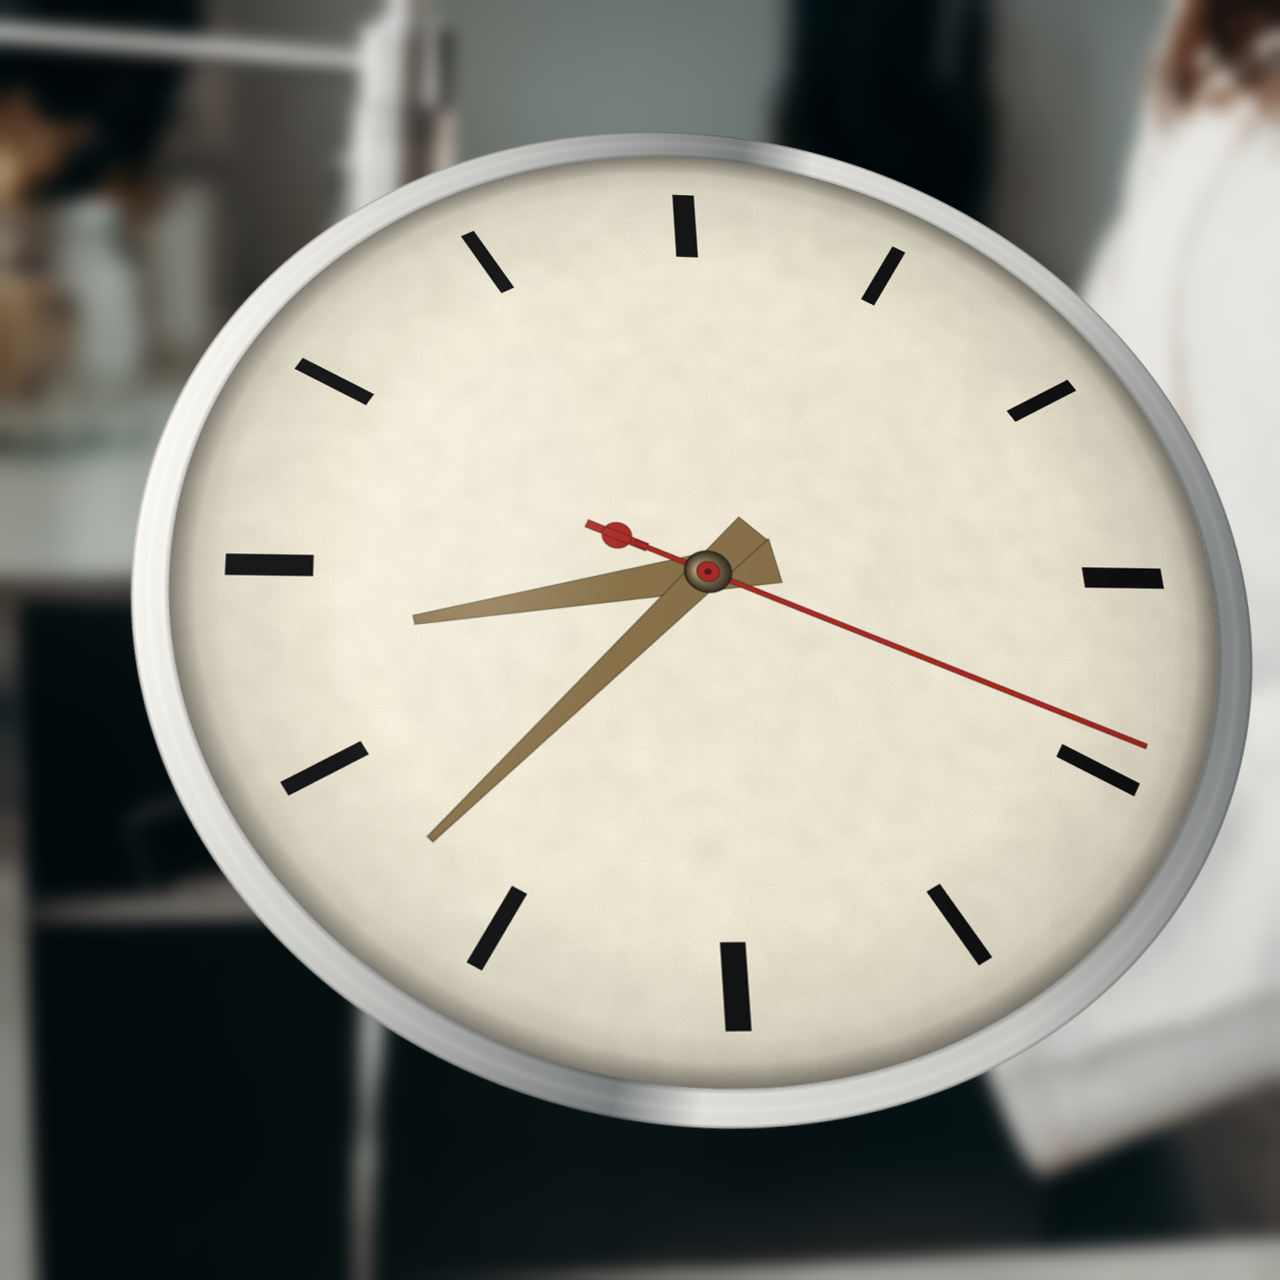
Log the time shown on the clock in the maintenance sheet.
8:37:19
